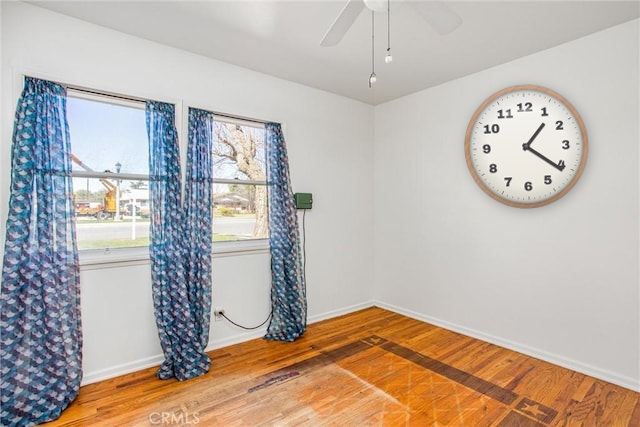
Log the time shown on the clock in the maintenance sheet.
1:21
